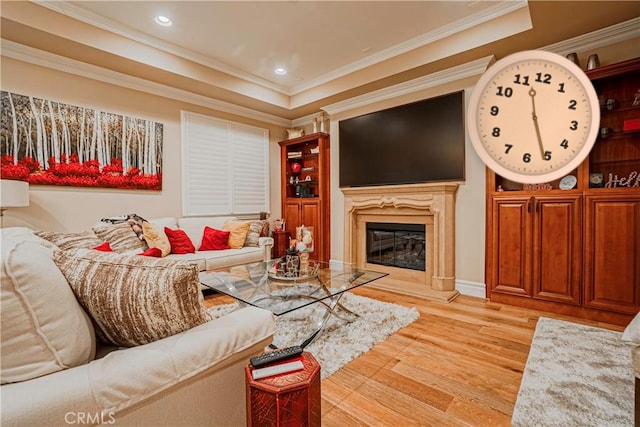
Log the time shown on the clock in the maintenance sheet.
11:26
